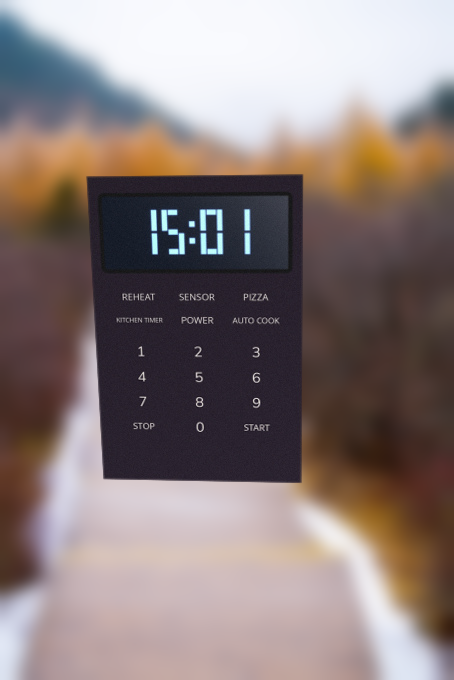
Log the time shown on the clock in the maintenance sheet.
15:01
